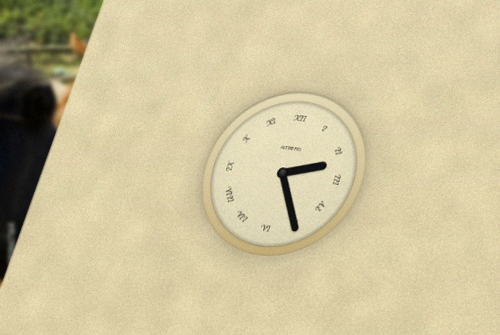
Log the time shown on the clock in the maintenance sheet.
2:25
